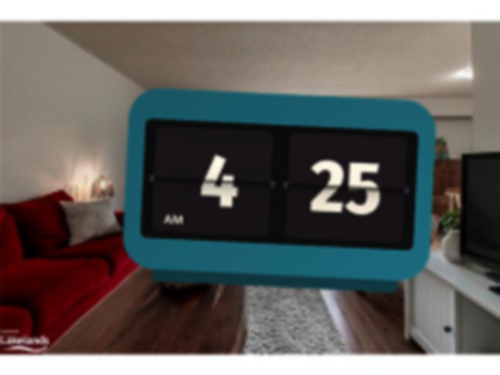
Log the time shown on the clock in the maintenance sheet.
4:25
